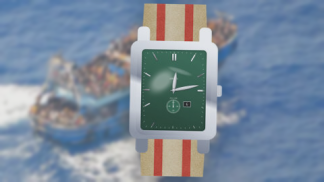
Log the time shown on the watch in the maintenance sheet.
12:13
